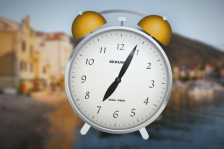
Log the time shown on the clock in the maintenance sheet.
7:04
